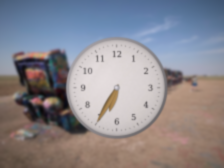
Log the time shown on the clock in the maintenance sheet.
6:35
